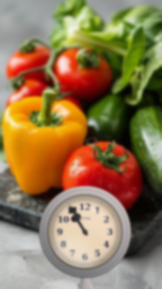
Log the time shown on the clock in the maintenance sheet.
10:55
